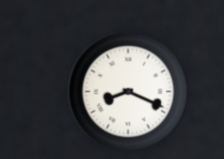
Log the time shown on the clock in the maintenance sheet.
8:19
